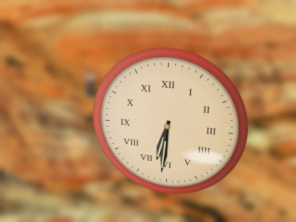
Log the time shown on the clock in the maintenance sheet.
6:31
